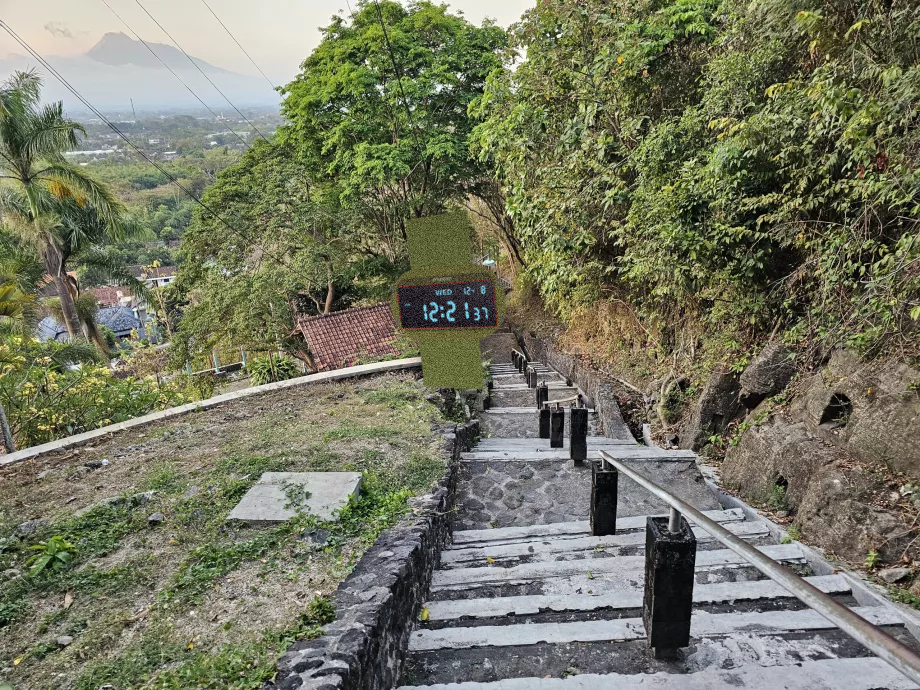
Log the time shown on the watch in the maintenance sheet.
12:21:37
